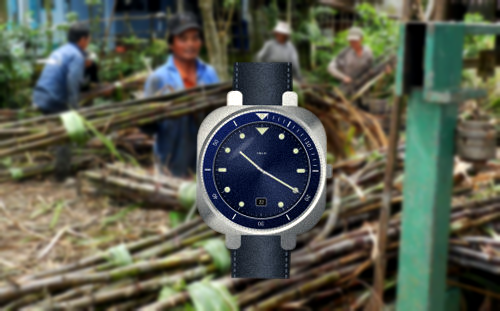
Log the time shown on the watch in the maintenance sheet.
10:20
